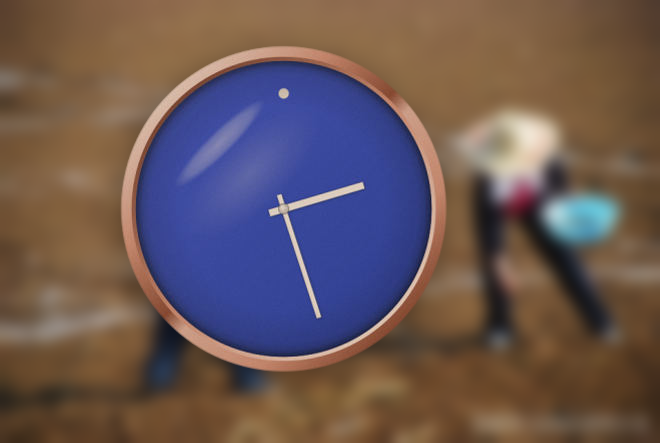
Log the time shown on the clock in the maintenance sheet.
2:27
